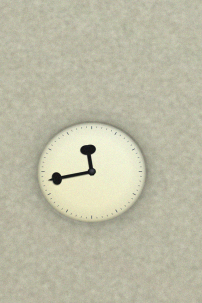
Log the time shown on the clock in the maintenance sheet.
11:43
